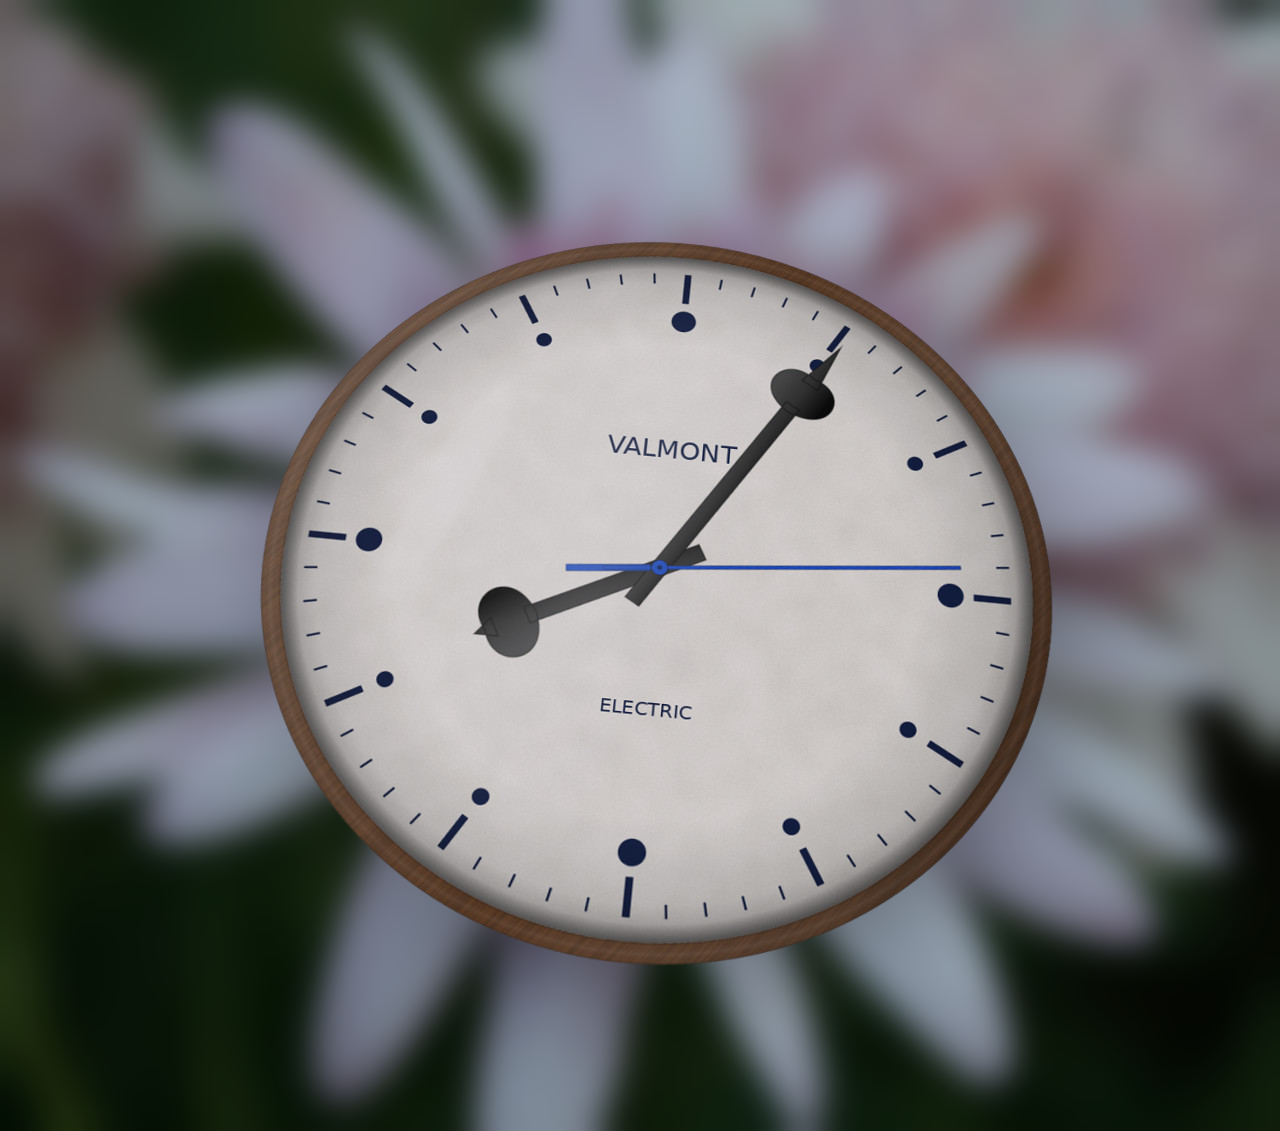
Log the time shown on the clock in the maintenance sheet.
8:05:14
